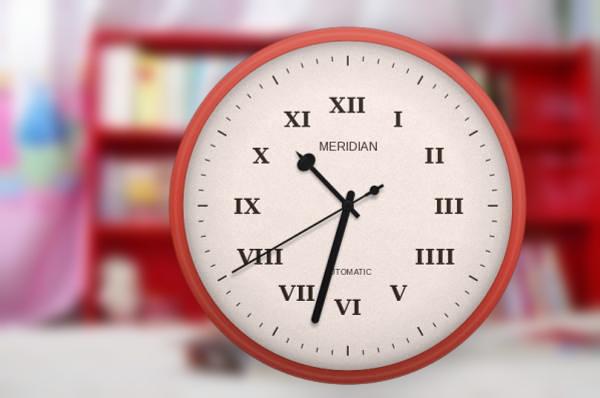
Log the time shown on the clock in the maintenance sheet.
10:32:40
